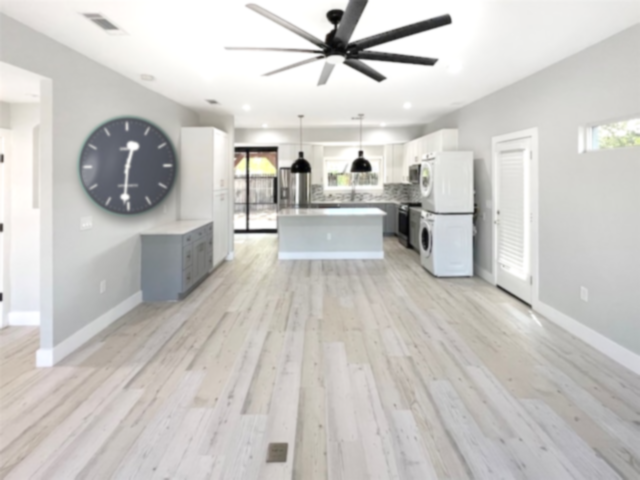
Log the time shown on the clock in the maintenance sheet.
12:31
